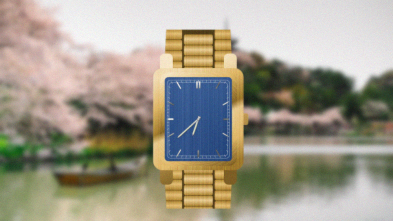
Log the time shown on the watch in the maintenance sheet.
6:38
